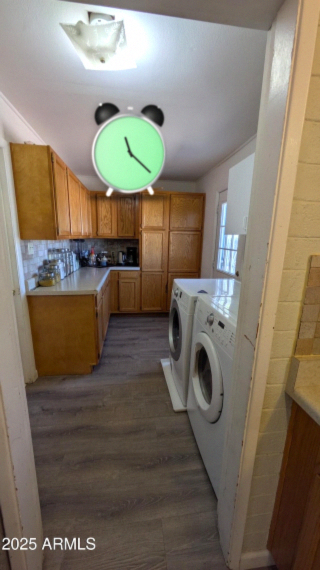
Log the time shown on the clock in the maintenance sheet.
11:22
